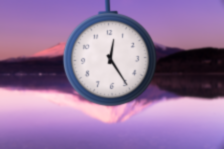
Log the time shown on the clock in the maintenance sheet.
12:25
